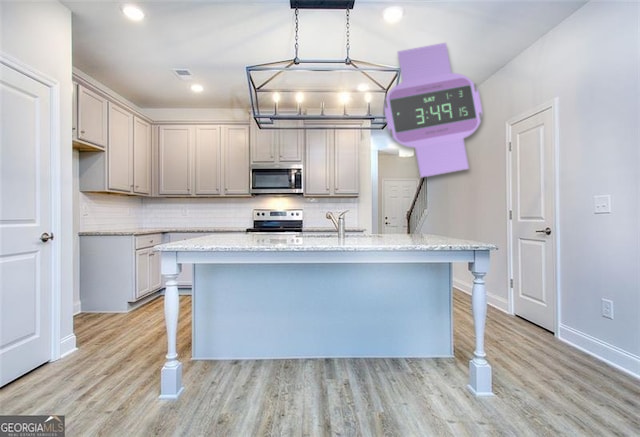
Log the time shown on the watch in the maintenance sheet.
3:49
